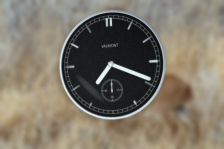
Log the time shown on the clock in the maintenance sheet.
7:19
